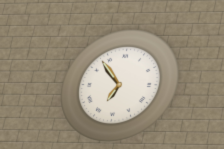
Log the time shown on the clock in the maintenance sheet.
6:53
